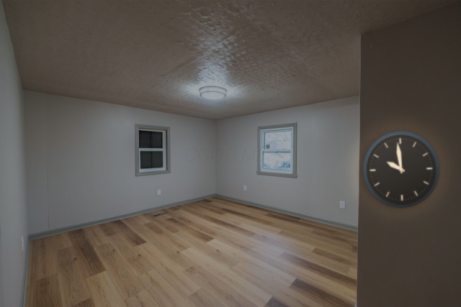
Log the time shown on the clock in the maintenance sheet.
9:59
